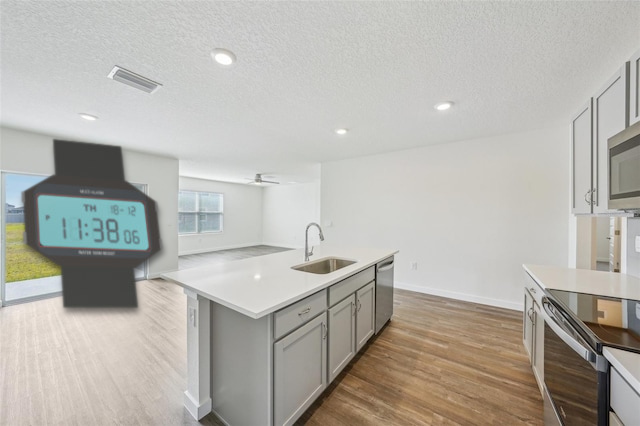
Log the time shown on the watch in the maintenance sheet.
11:38:06
